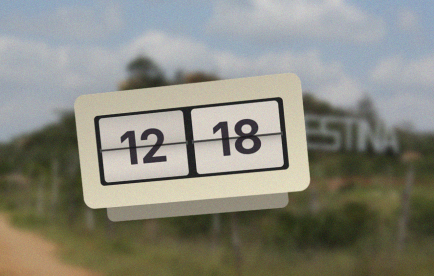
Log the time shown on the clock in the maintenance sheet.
12:18
